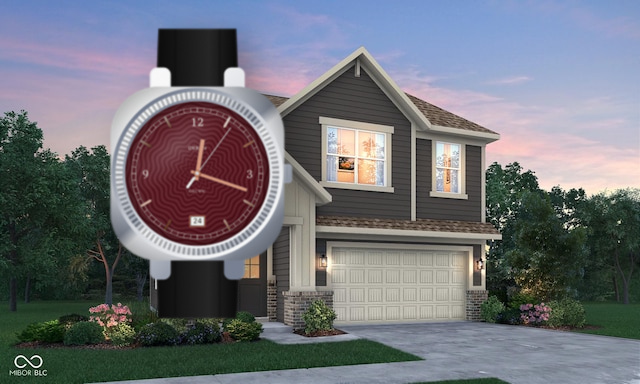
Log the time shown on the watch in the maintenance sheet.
12:18:06
